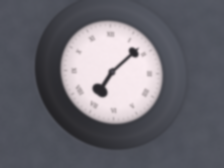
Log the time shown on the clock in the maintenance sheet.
7:08
